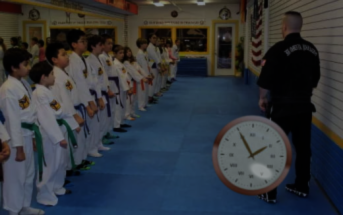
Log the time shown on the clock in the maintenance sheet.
1:55
